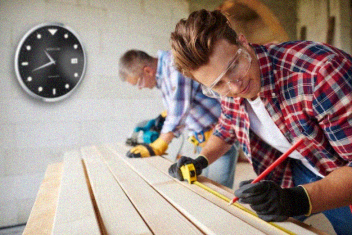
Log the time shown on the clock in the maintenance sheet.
10:42
